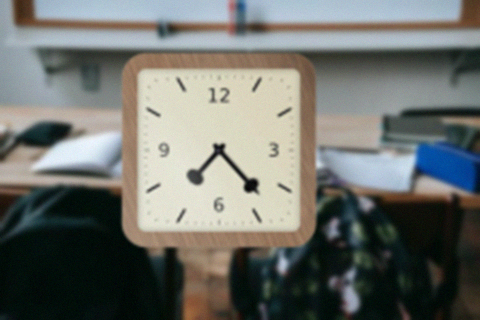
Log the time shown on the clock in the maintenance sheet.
7:23
